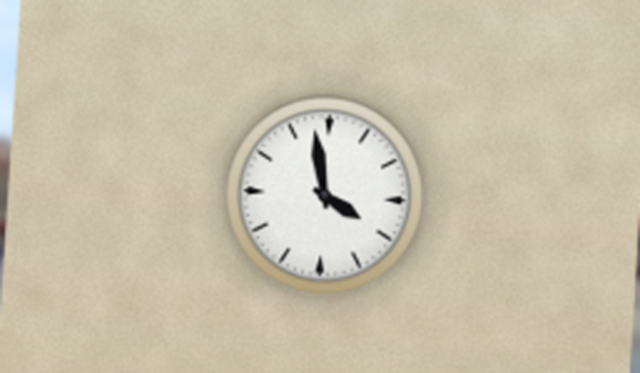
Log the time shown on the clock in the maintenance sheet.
3:58
